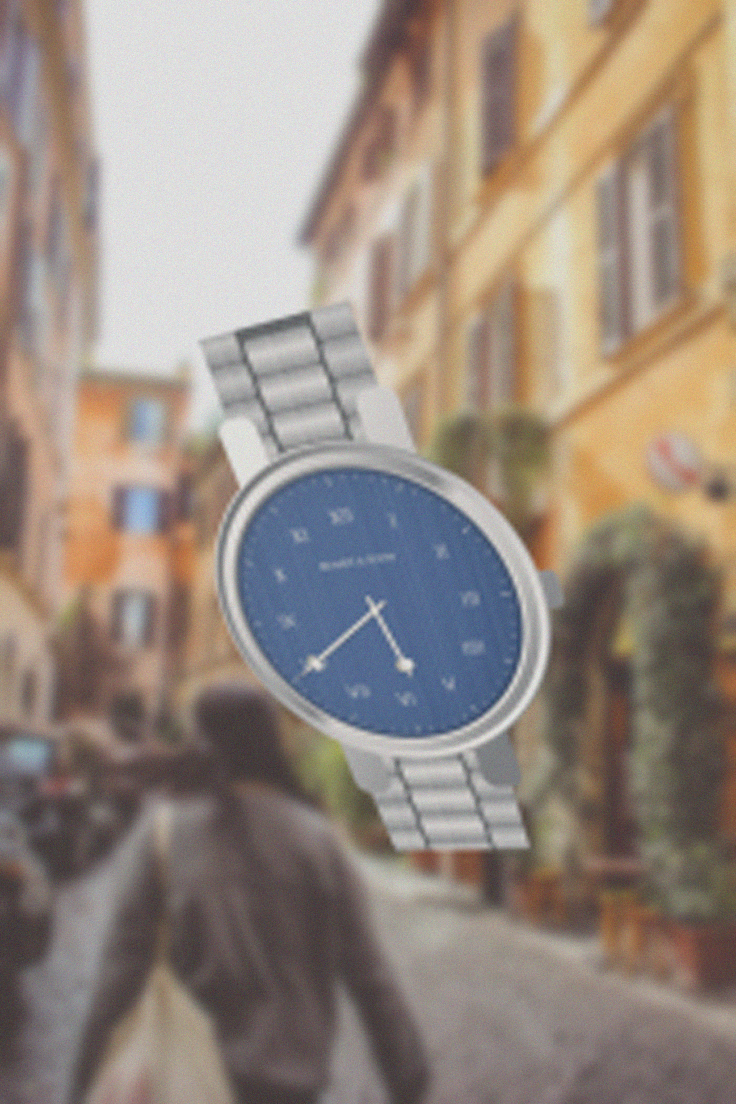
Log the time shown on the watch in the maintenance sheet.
5:40
